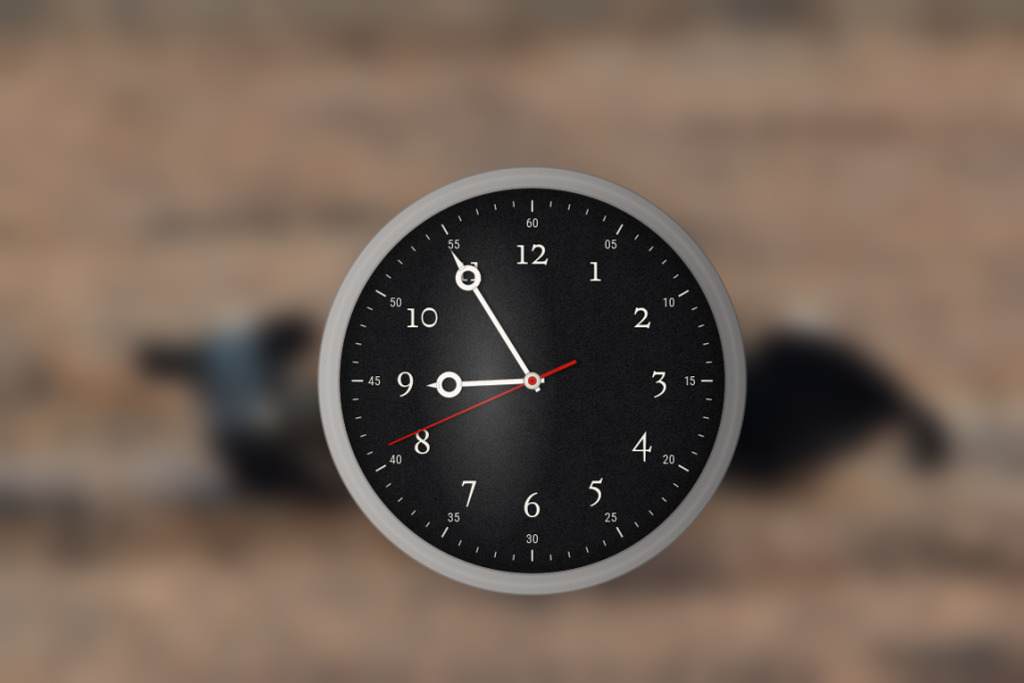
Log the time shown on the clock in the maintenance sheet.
8:54:41
